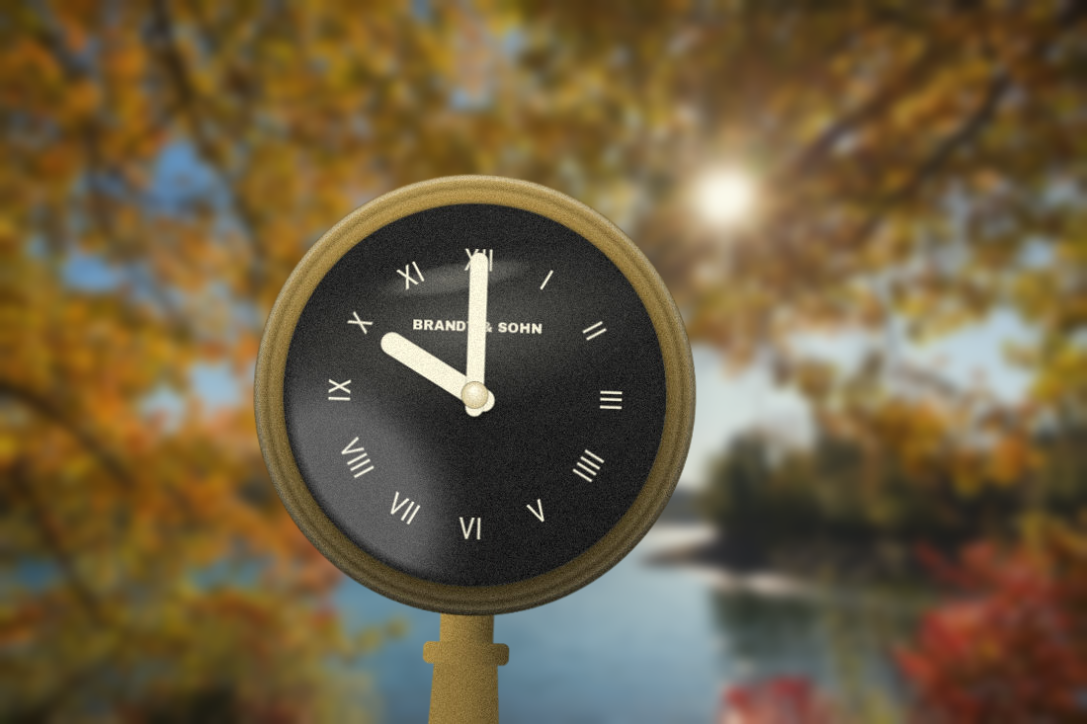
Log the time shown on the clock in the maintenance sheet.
10:00
